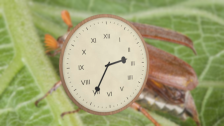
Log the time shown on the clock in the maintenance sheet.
2:35
